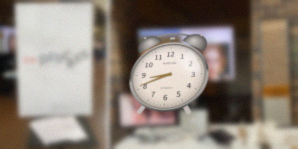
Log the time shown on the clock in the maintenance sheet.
8:41
